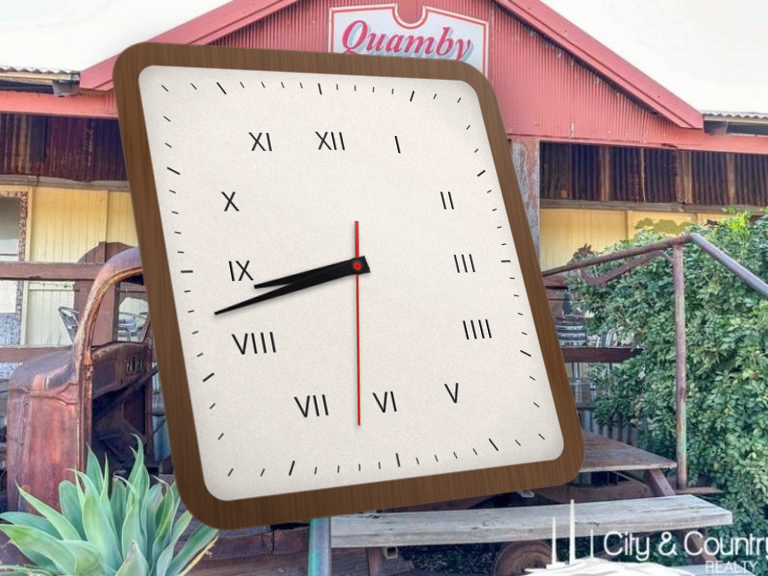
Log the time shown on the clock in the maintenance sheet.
8:42:32
